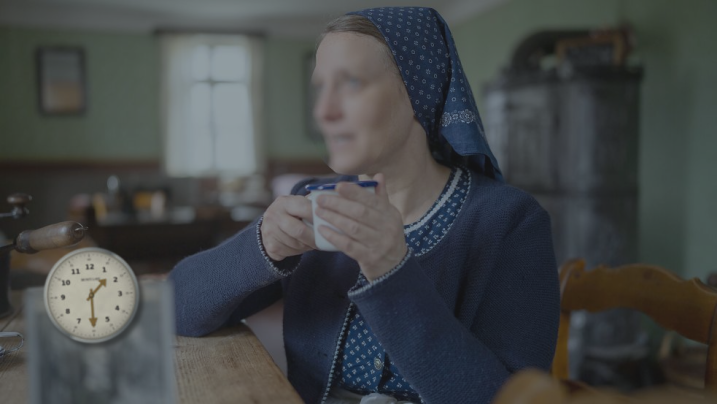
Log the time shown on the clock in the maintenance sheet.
1:30
